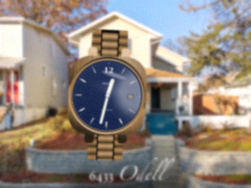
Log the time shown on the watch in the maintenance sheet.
12:32
